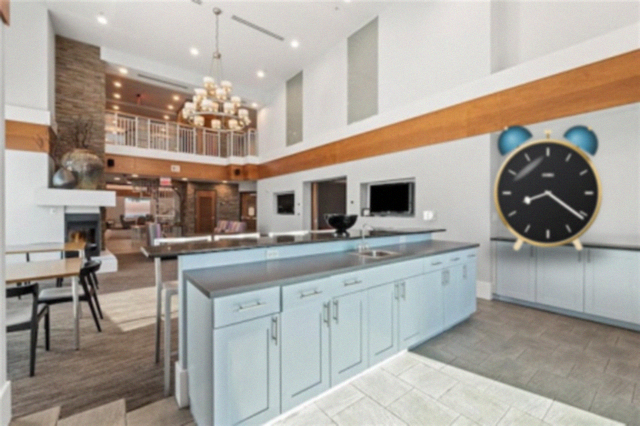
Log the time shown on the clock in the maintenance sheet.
8:21
